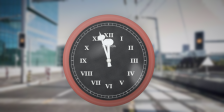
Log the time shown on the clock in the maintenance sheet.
11:57
